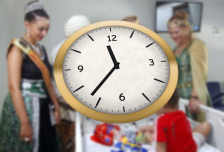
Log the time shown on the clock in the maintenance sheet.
11:37
